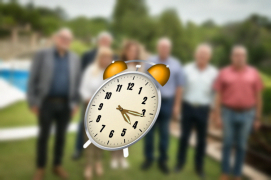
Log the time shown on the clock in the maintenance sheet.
4:16
